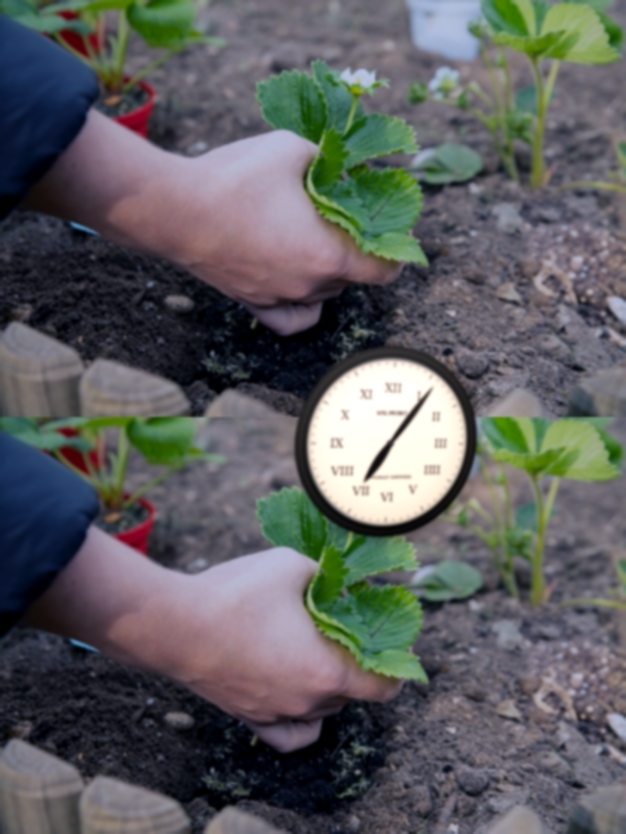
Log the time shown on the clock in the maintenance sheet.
7:06
